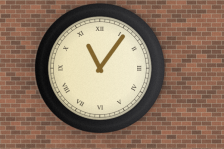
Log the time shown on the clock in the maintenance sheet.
11:06
